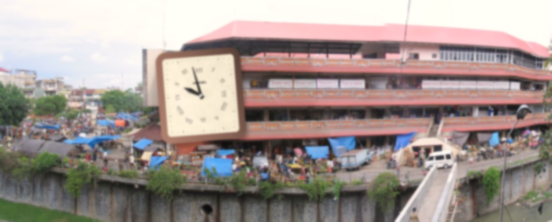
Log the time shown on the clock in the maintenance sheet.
9:58
